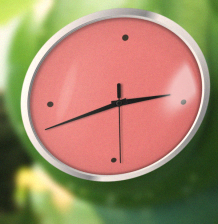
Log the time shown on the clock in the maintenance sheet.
2:41:29
